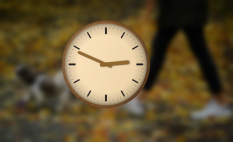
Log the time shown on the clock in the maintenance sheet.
2:49
